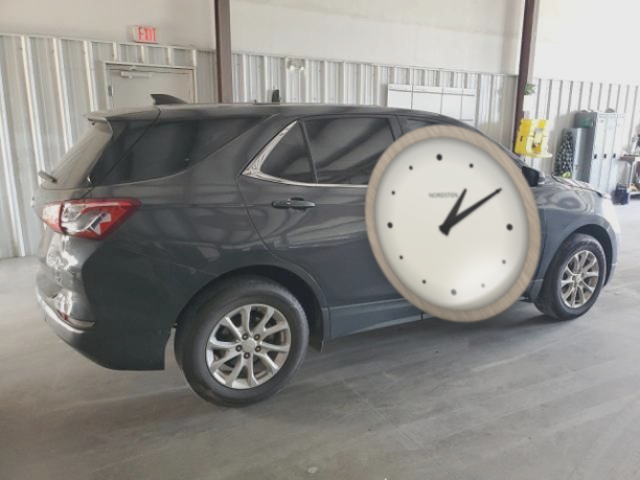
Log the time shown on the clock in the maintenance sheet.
1:10
